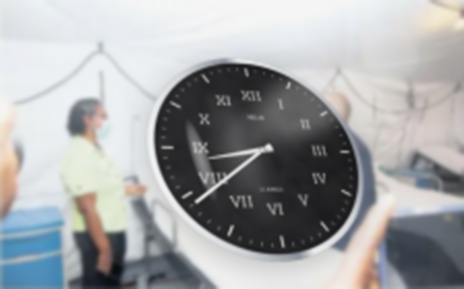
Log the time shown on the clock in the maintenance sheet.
8:39
